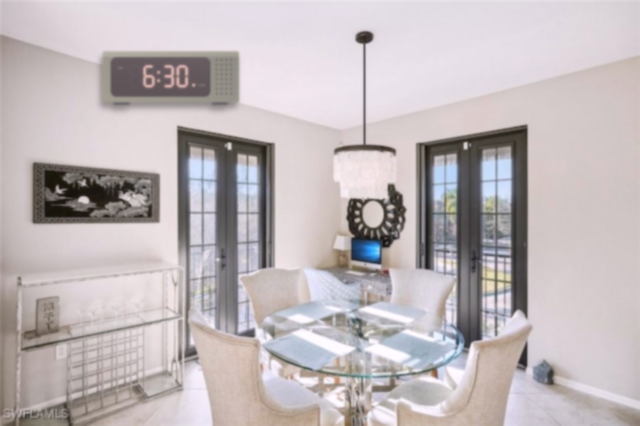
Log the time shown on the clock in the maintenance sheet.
6:30
